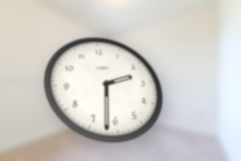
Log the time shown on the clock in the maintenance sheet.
2:32
